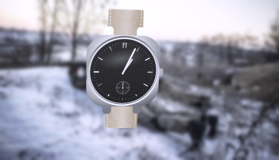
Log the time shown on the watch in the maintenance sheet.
1:04
